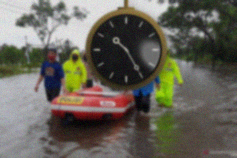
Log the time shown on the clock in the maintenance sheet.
10:25
